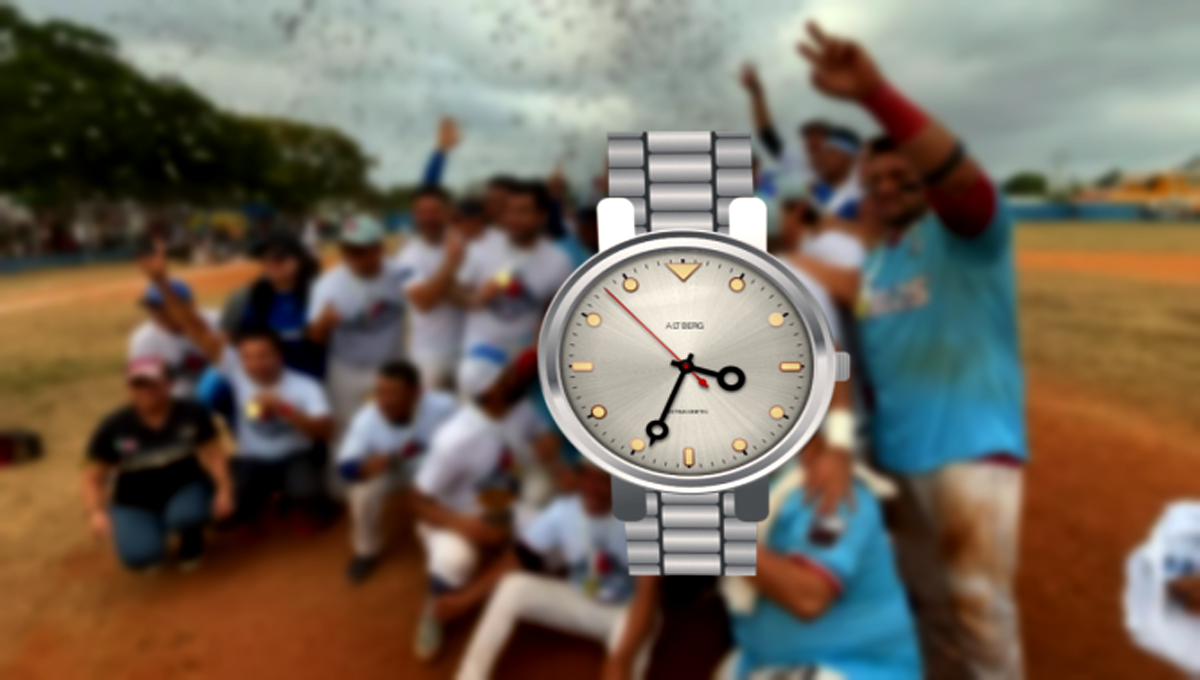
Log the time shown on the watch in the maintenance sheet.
3:33:53
